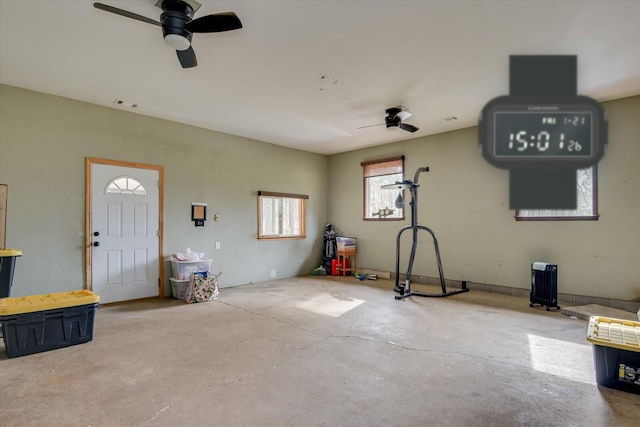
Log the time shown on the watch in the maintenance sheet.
15:01
